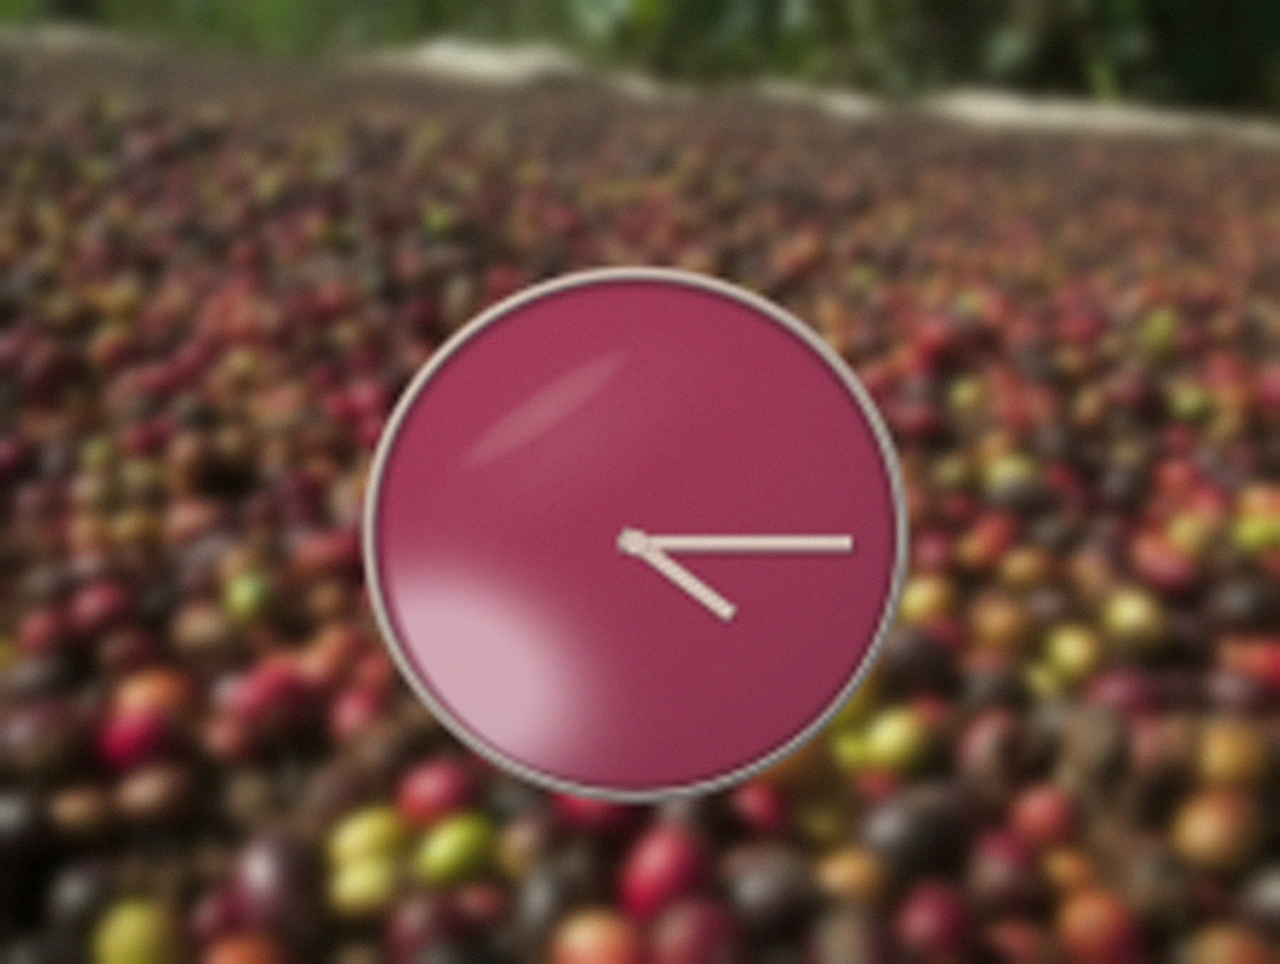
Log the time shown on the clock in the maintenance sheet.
4:15
